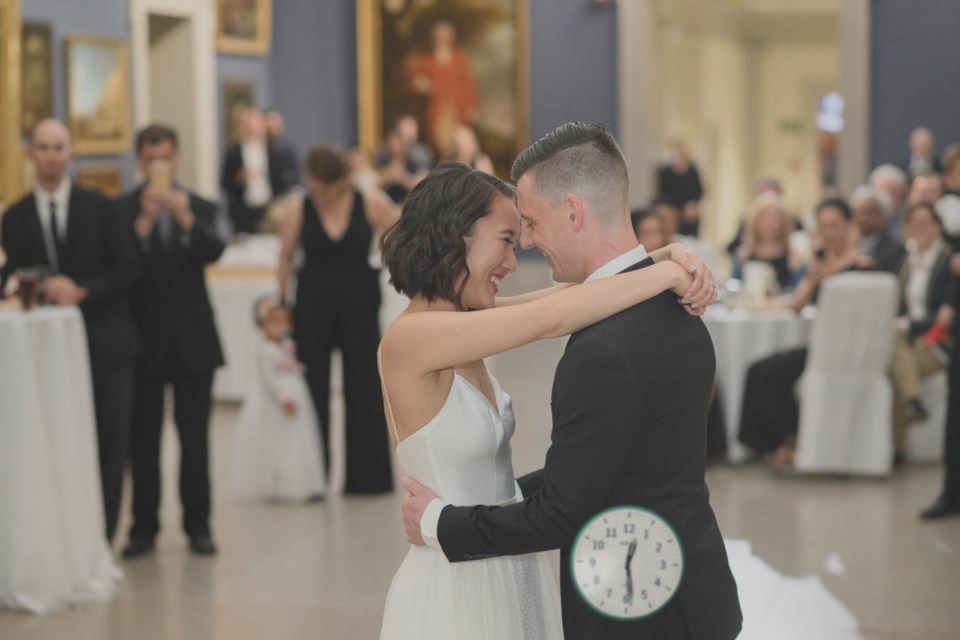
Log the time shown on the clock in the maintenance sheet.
12:29
